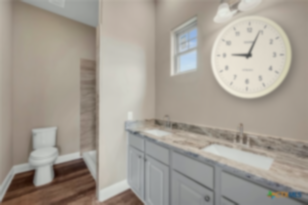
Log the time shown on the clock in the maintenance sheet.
9:04
